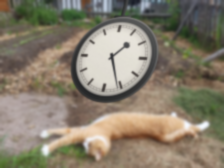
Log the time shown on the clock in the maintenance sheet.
1:26
